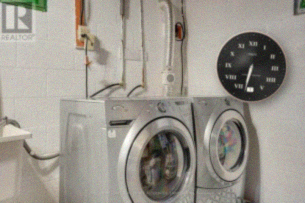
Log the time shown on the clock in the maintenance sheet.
6:32
